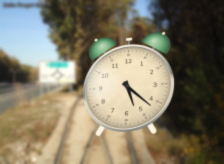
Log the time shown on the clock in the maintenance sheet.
5:22
